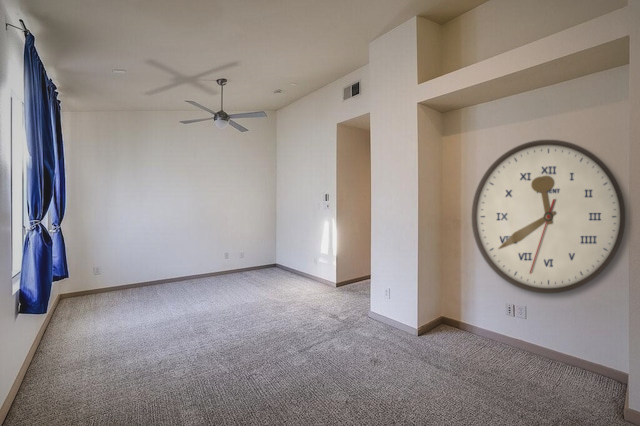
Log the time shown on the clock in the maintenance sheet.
11:39:33
